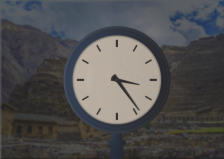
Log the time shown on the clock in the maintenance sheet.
3:24
